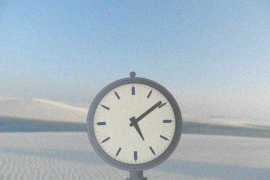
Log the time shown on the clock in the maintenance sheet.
5:09
